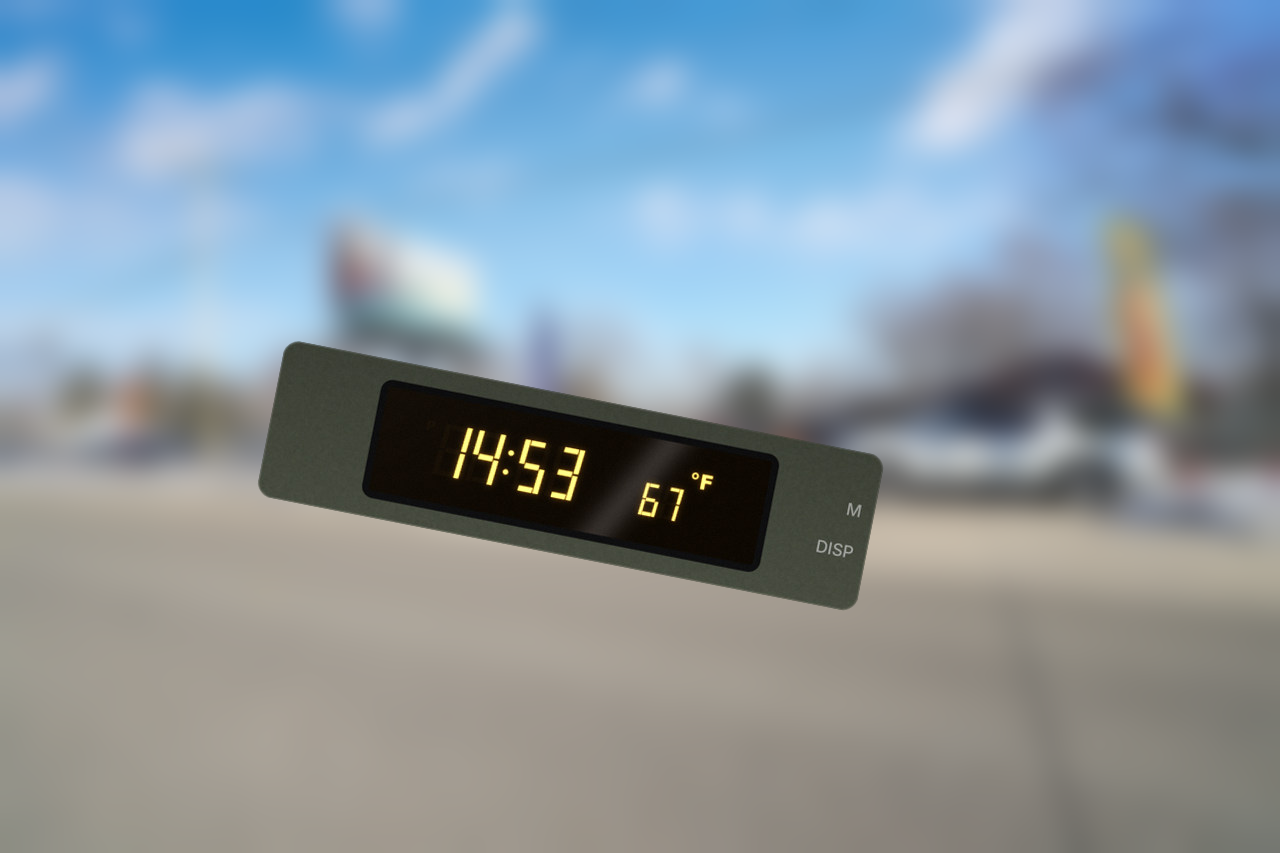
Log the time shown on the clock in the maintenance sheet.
14:53
